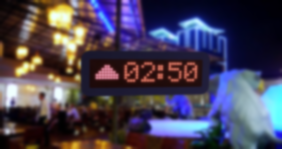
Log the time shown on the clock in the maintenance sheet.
2:50
